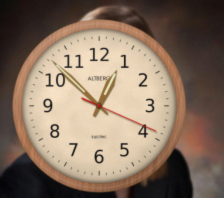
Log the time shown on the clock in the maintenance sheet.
12:52:19
